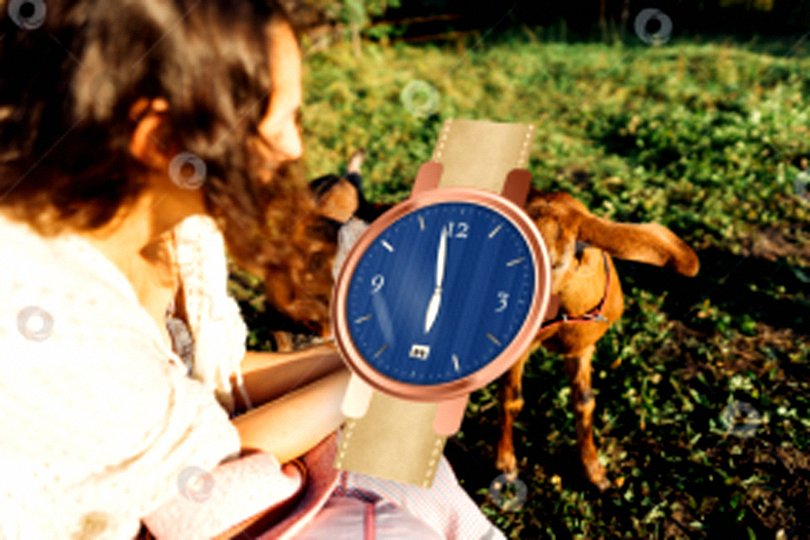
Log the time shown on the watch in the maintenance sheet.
5:58
